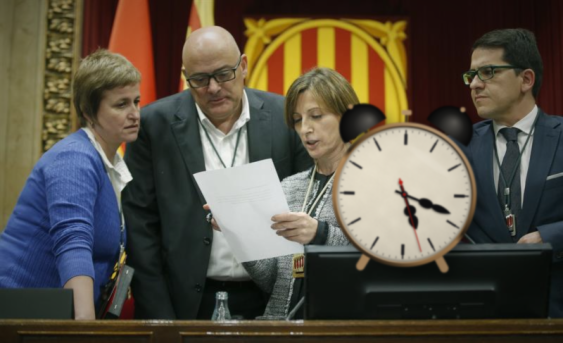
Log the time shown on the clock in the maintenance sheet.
5:18:27
